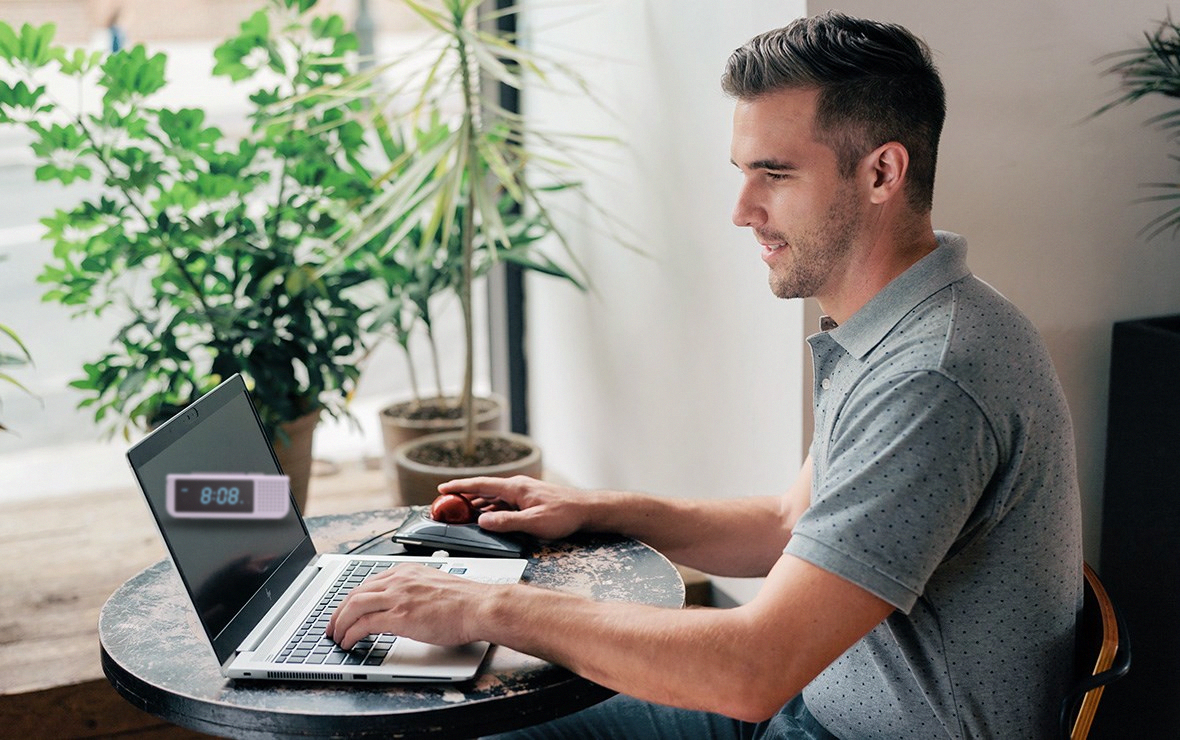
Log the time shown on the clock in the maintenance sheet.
8:08
